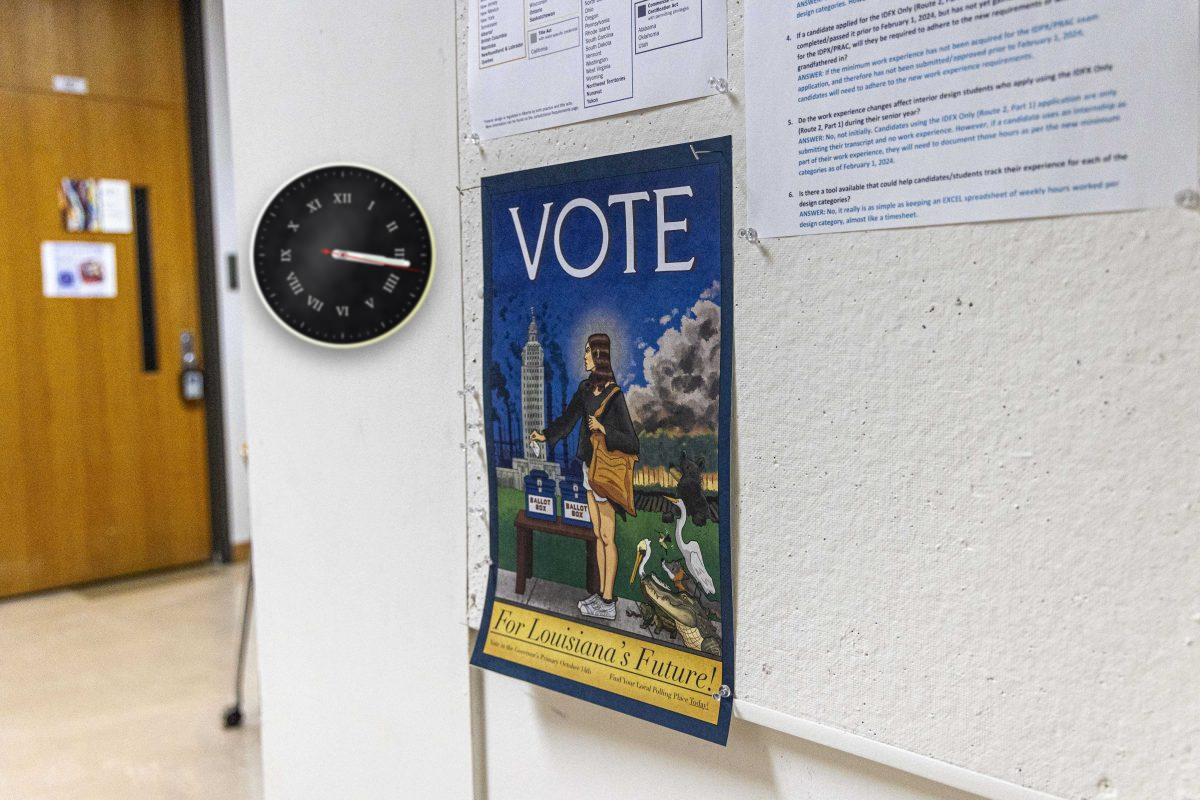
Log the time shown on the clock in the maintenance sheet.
3:16:17
